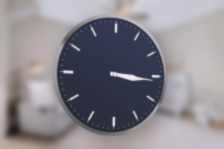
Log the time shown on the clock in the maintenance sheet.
3:16
